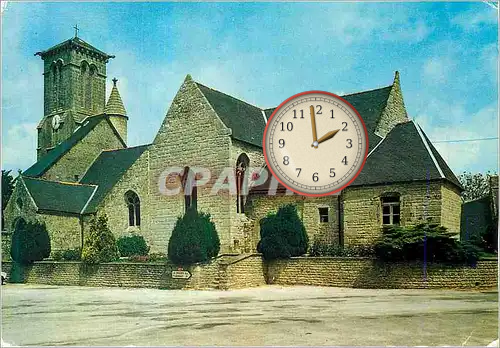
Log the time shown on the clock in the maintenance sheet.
1:59
